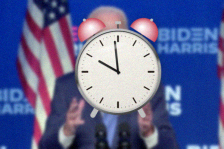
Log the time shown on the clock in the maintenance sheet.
9:59
